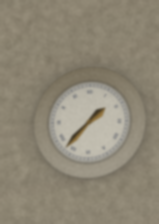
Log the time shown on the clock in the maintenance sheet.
1:37
